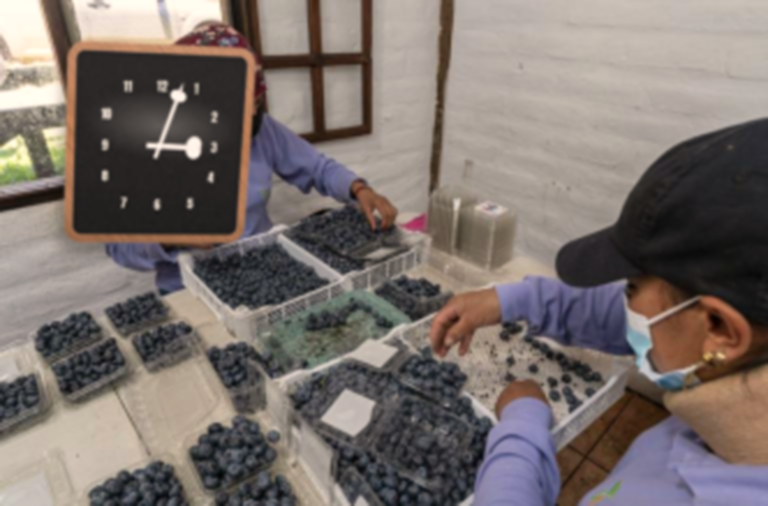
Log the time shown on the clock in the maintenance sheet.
3:03
